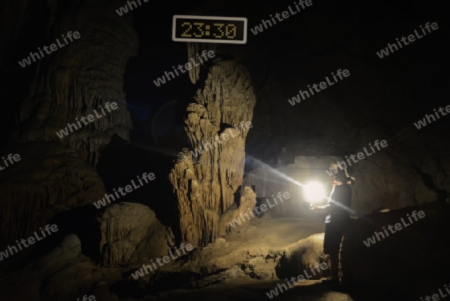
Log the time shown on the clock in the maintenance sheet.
23:30
